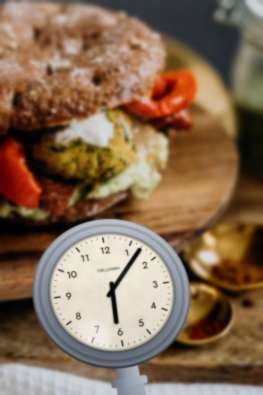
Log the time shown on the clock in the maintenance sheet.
6:07
